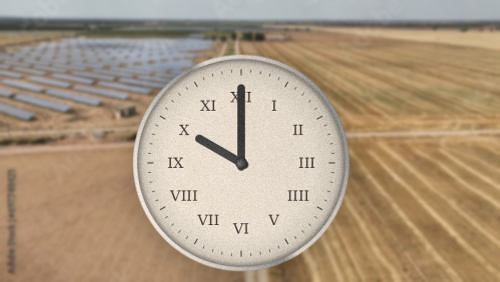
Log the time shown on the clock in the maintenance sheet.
10:00
